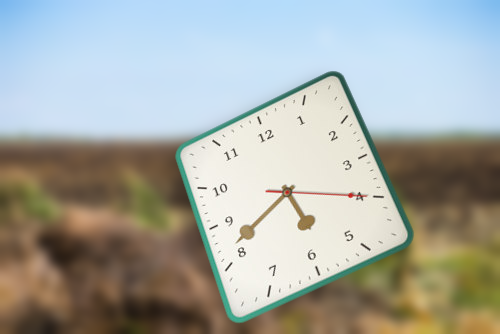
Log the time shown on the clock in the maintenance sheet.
5:41:20
